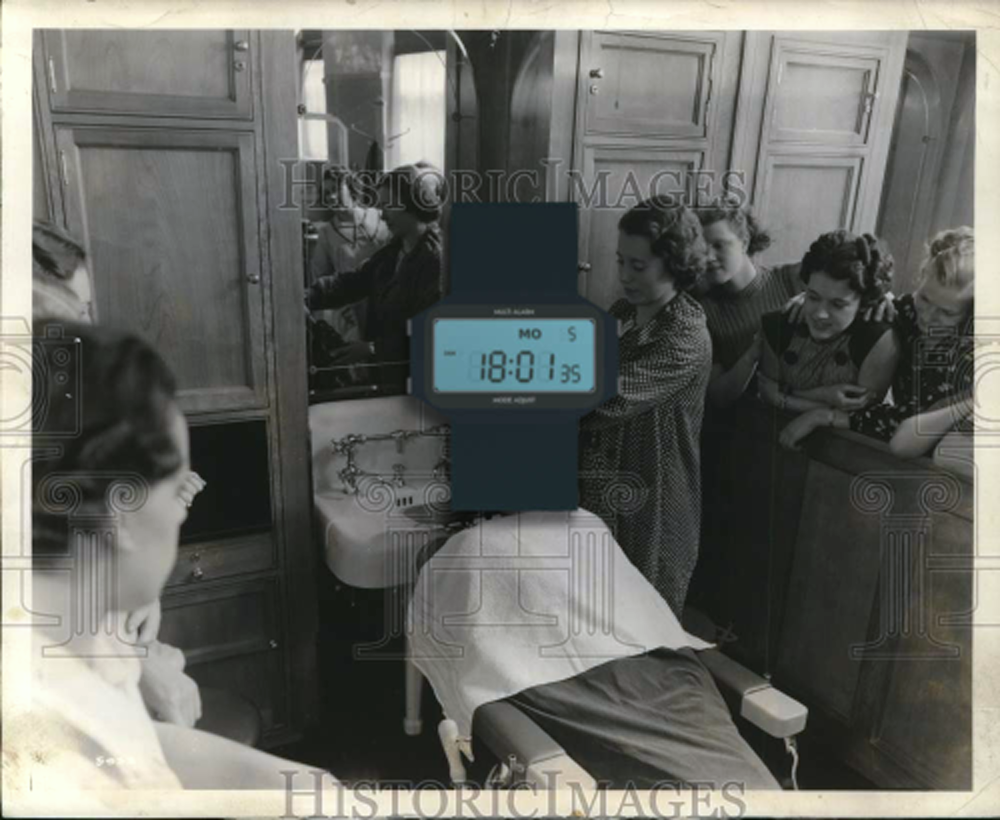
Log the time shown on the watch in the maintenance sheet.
18:01:35
